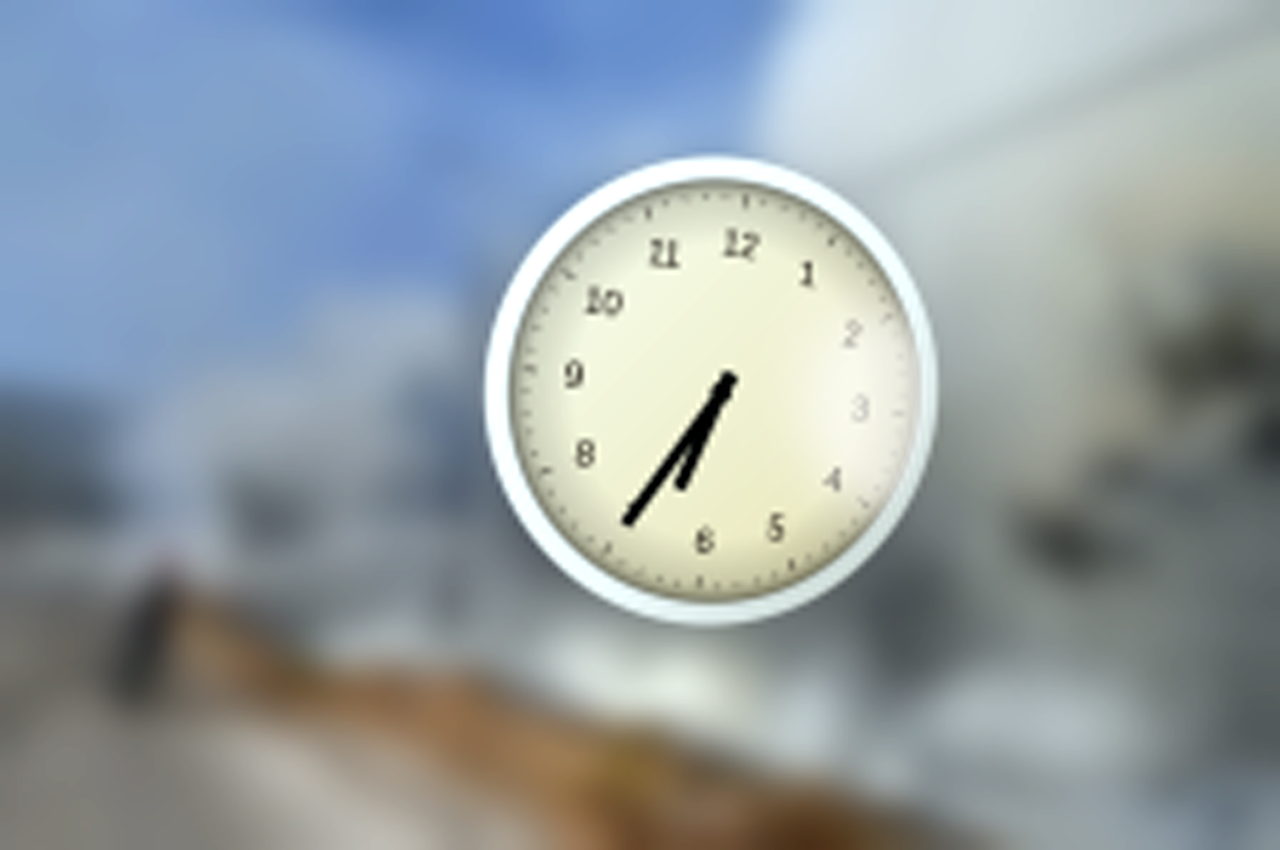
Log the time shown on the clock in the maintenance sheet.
6:35
